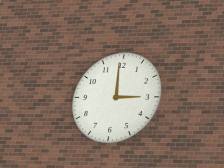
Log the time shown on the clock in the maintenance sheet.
2:59
